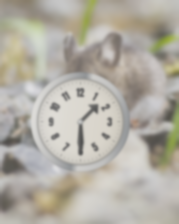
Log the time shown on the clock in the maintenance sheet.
1:30
